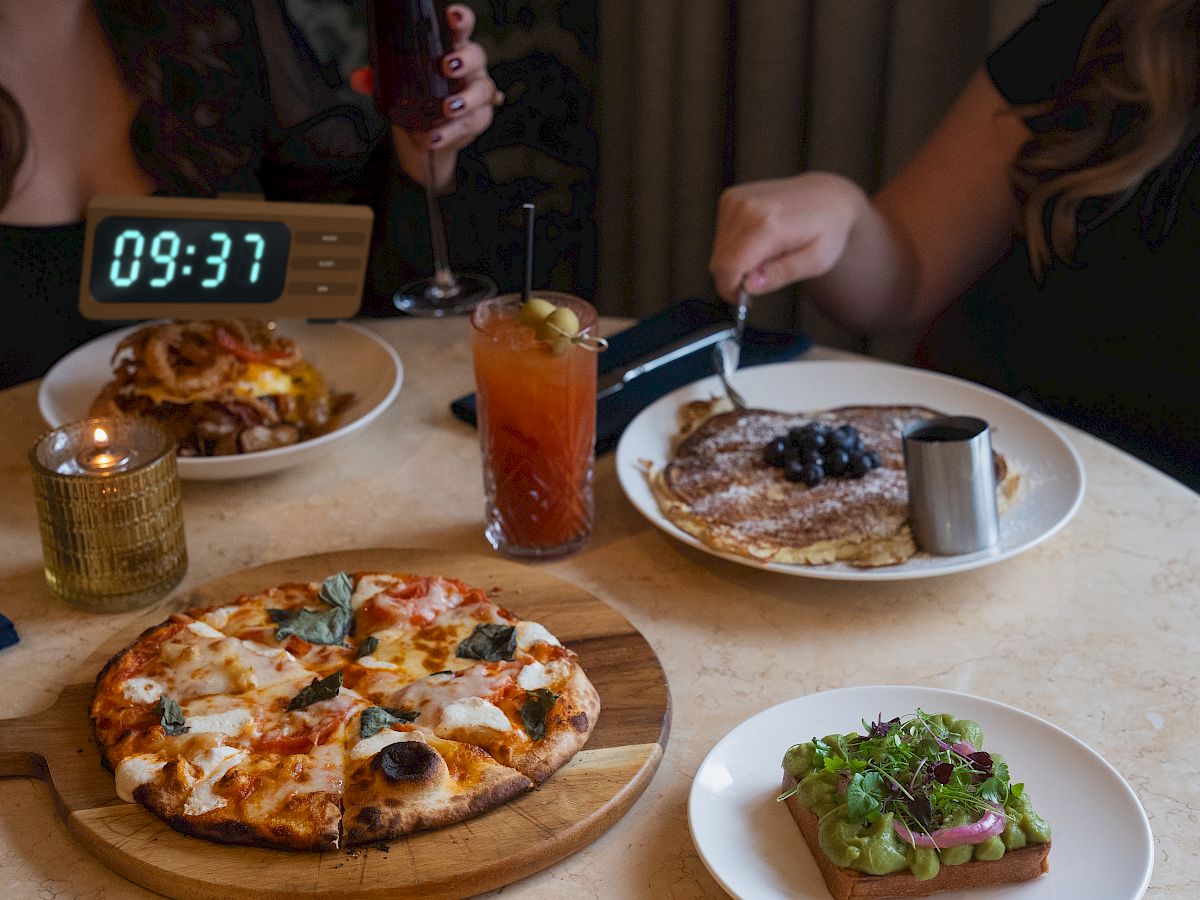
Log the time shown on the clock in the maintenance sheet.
9:37
